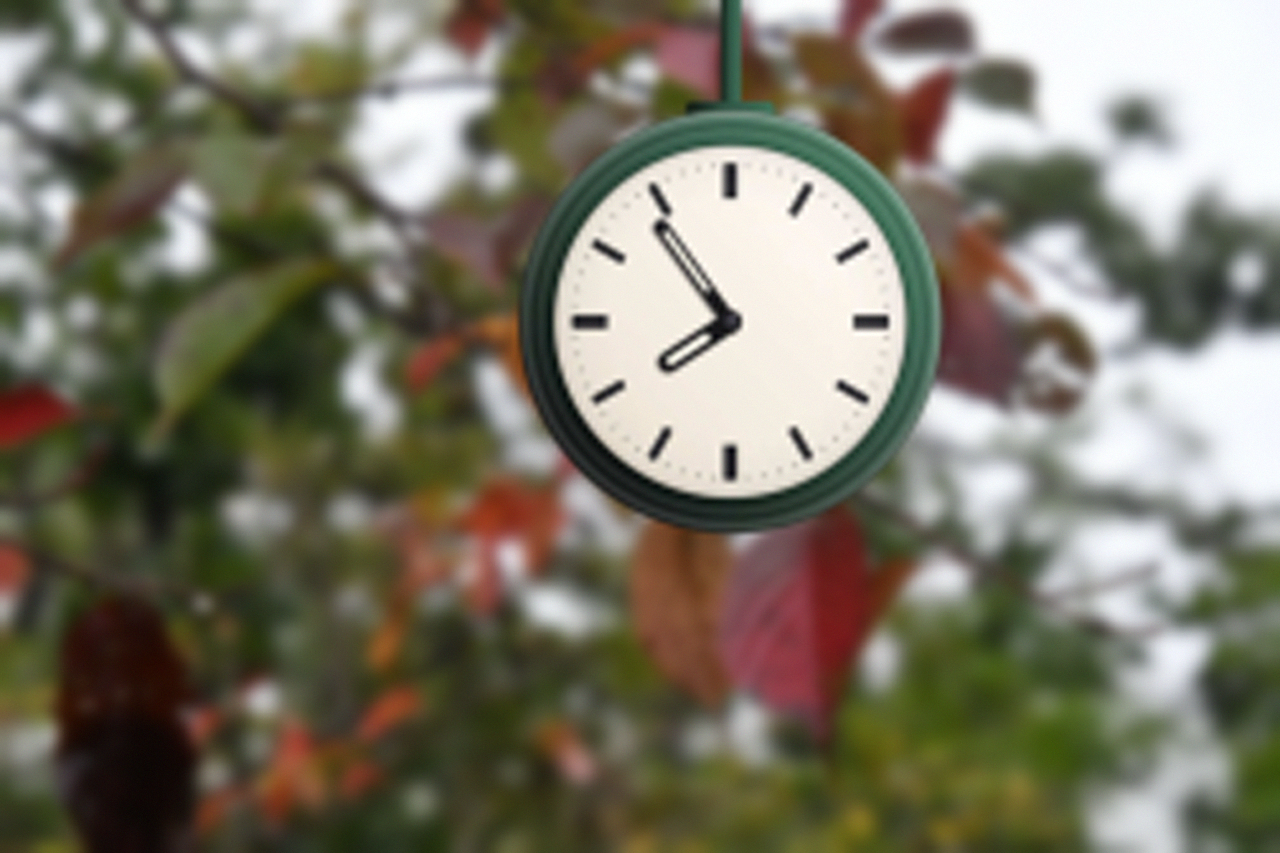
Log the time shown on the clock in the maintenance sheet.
7:54
